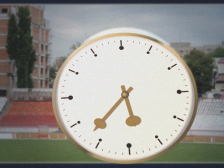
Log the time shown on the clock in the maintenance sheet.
5:37
